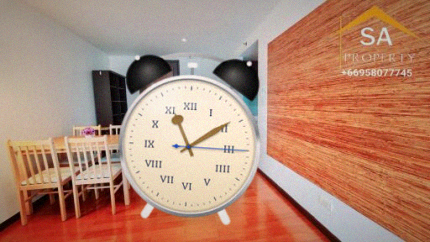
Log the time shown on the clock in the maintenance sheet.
11:09:15
